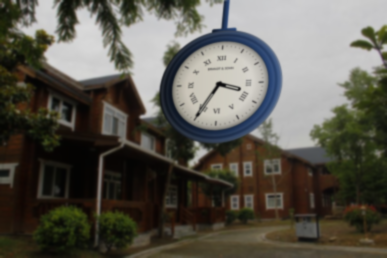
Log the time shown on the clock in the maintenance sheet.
3:35
